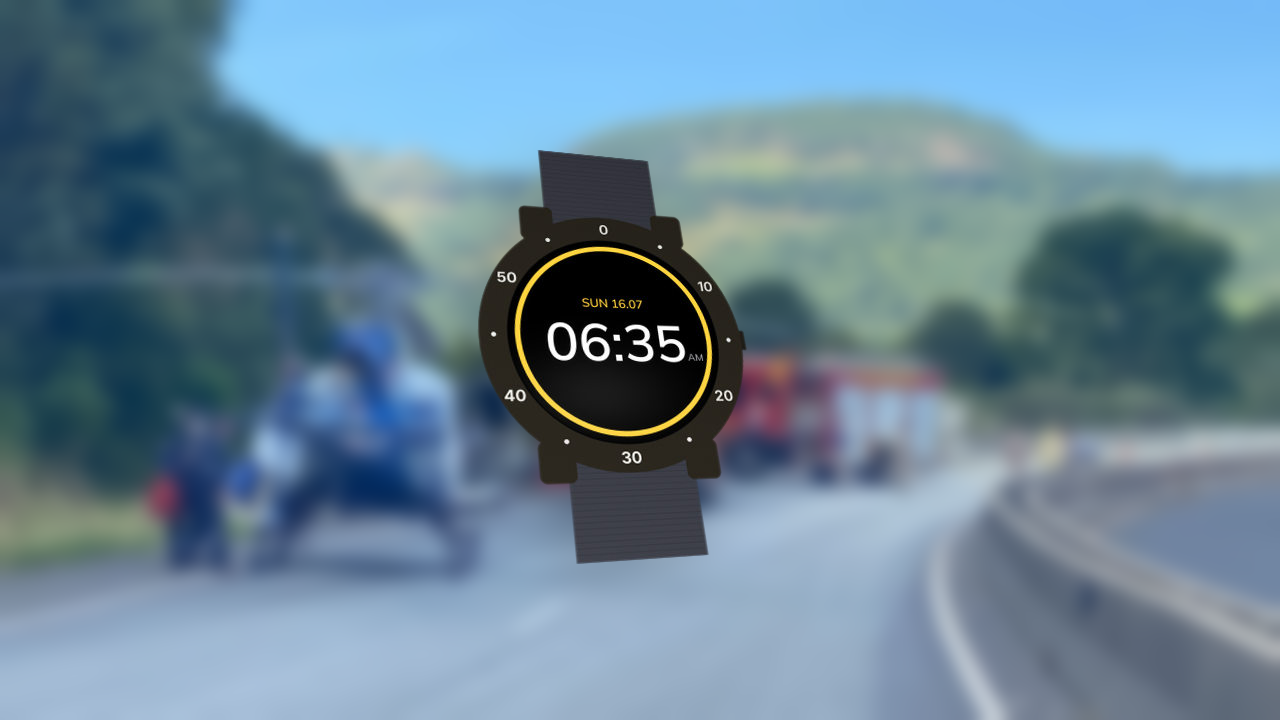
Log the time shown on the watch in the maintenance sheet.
6:35
